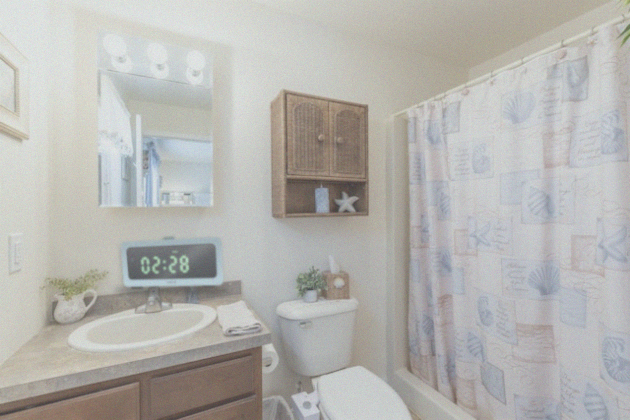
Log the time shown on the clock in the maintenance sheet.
2:28
